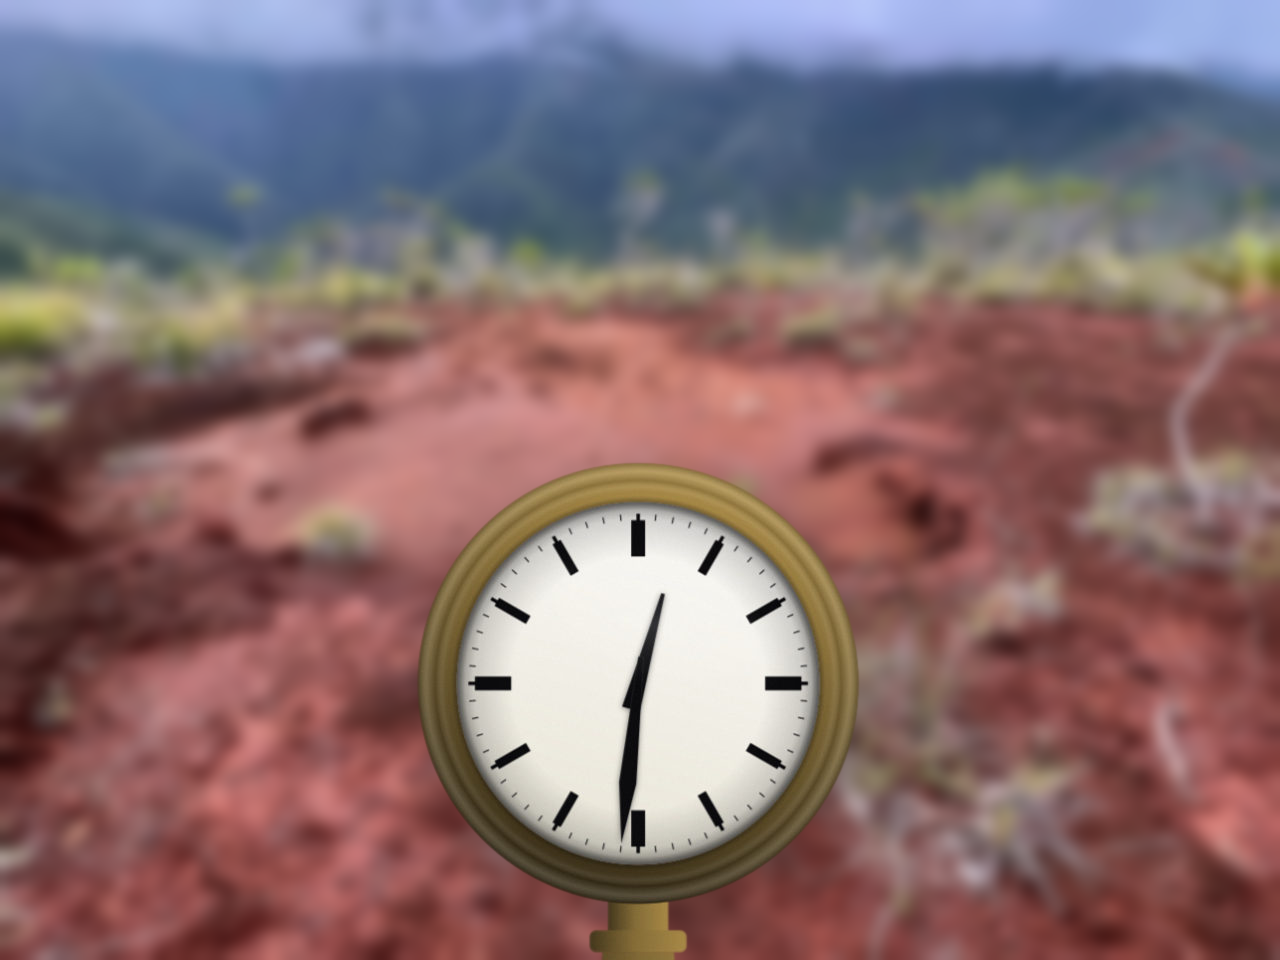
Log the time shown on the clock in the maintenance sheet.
12:31
